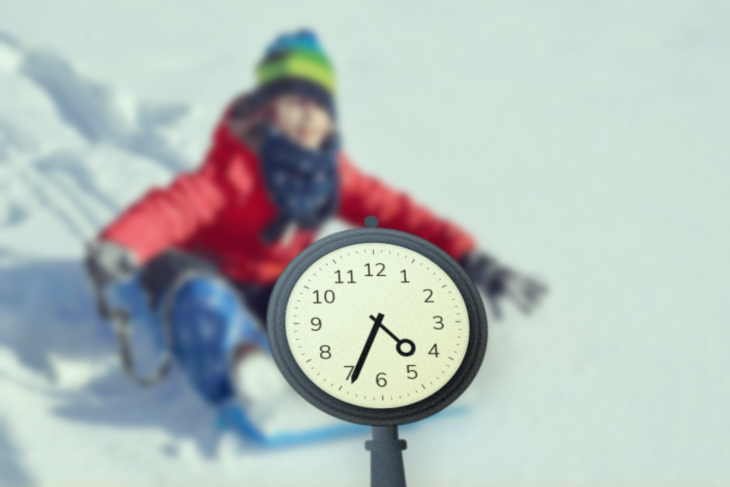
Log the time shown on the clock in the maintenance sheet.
4:34
